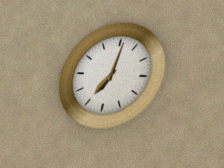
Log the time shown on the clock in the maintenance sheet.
7:01
